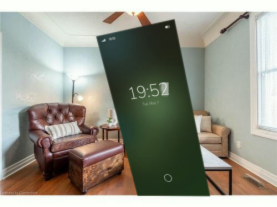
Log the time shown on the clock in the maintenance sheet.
19:52
